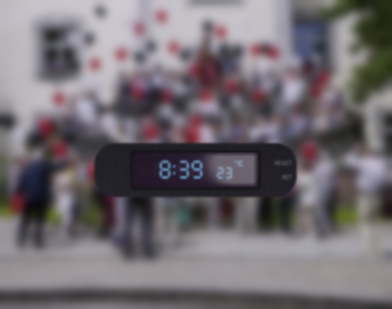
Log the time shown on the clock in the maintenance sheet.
8:39
